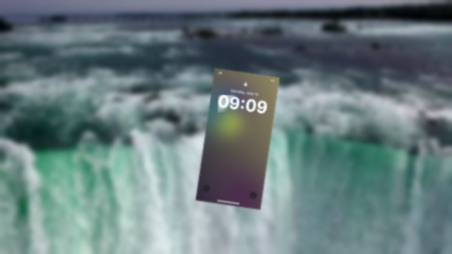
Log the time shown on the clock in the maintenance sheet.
9:09
